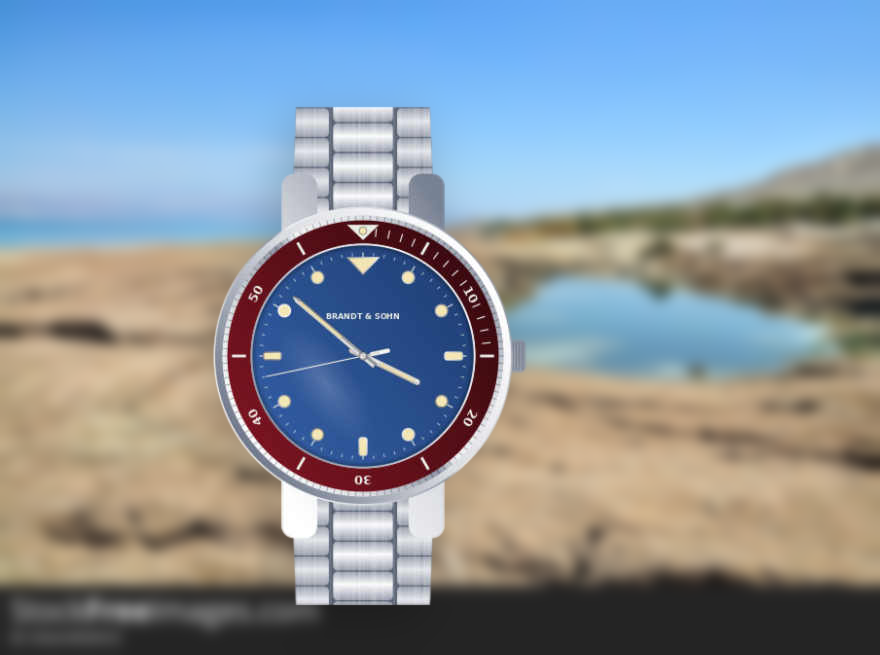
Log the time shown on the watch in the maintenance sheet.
3:51:43
